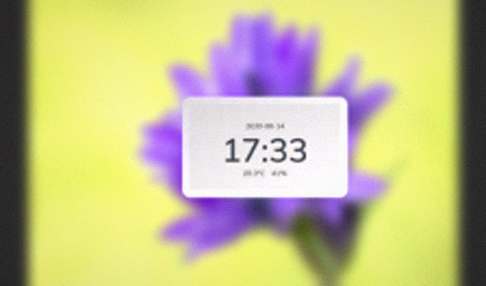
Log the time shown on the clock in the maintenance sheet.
17:33
